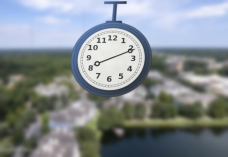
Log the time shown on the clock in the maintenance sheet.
8:11
